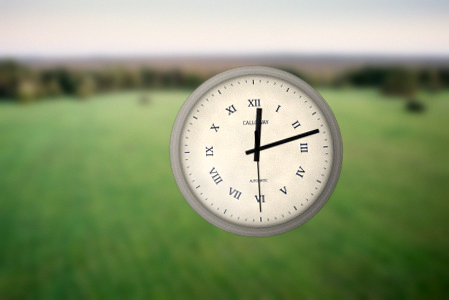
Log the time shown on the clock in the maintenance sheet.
12:12:30
